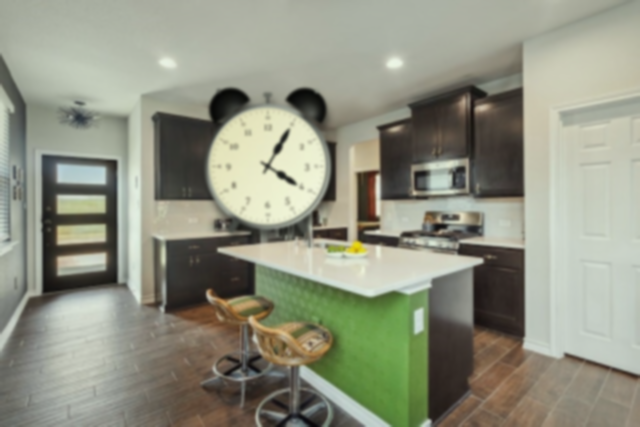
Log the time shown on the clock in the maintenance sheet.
4:05
